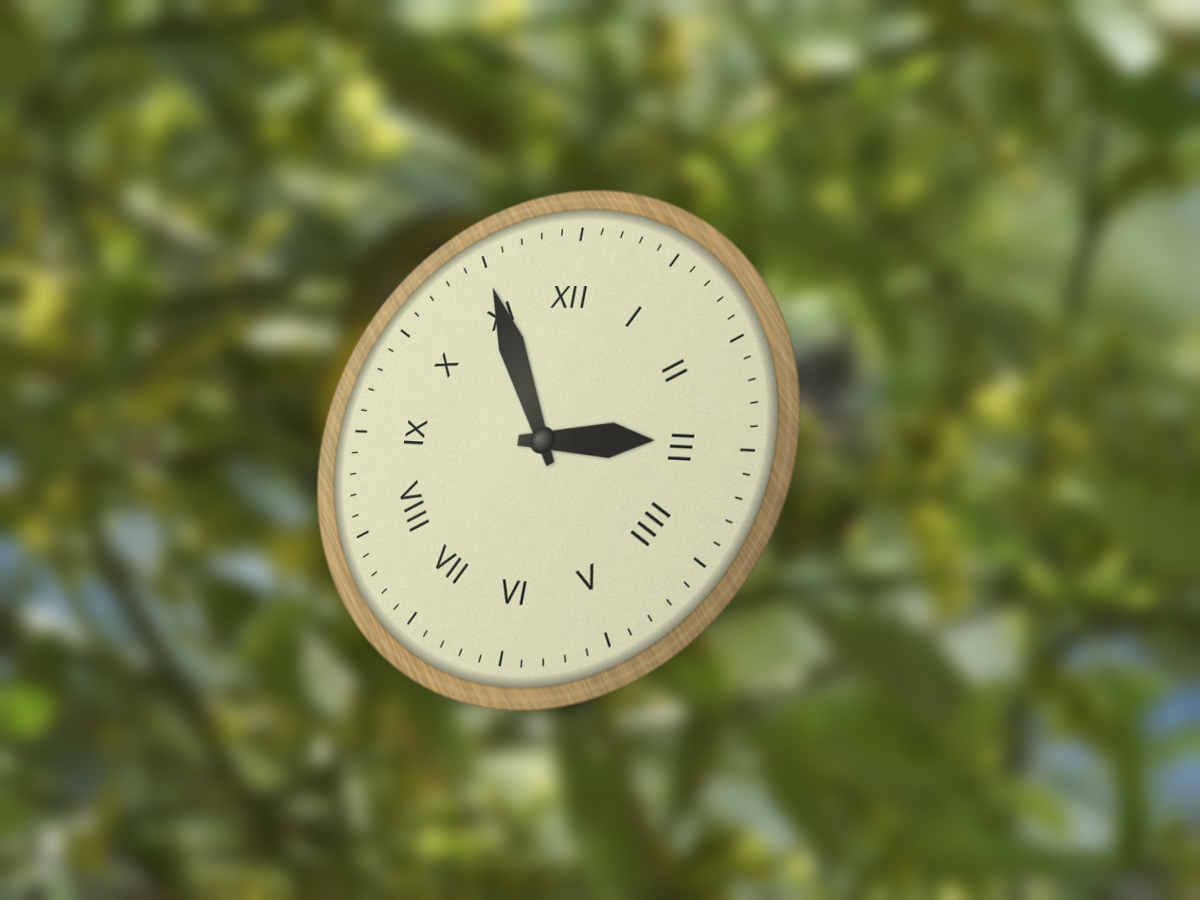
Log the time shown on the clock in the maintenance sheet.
2:55
